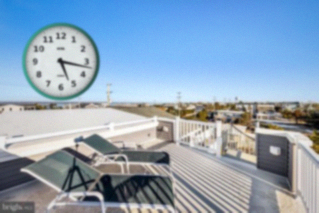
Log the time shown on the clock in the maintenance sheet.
5:17
